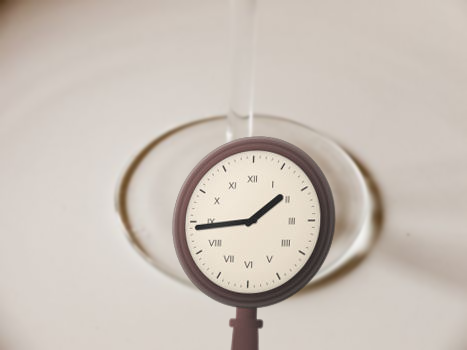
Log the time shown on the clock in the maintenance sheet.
1:44
